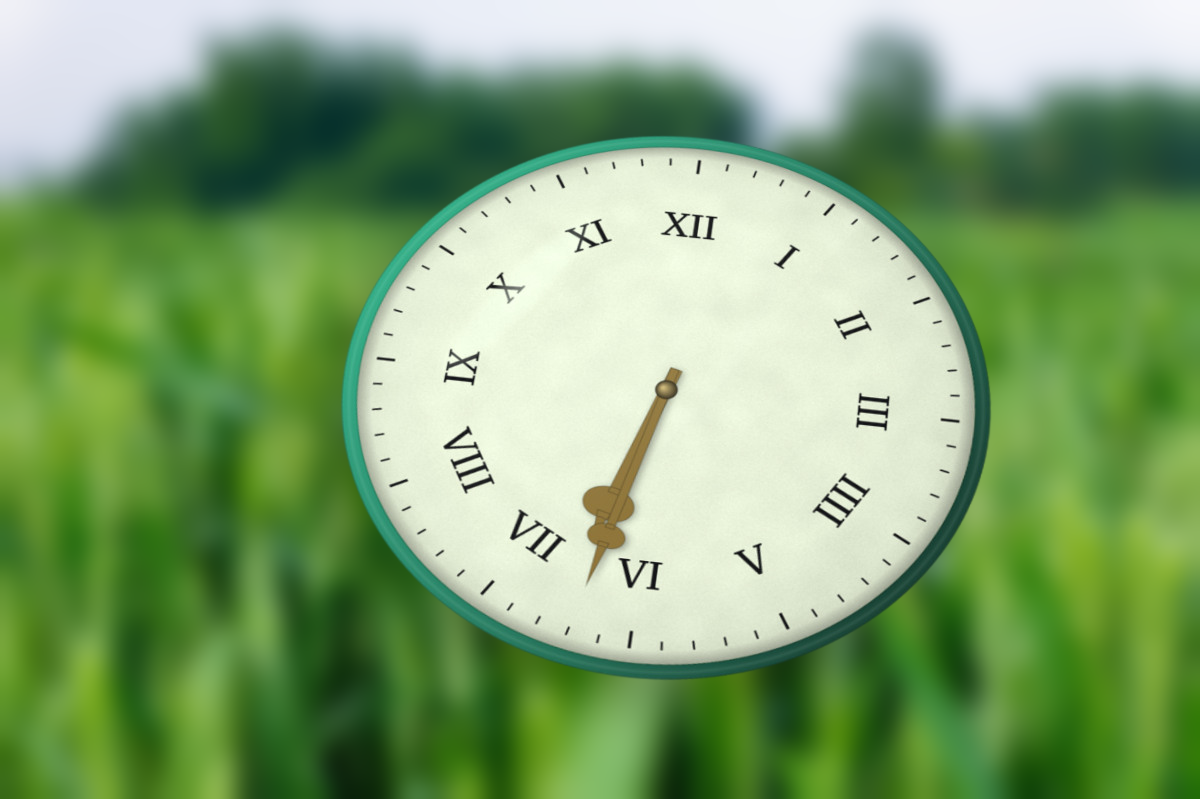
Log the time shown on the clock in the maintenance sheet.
6:32
